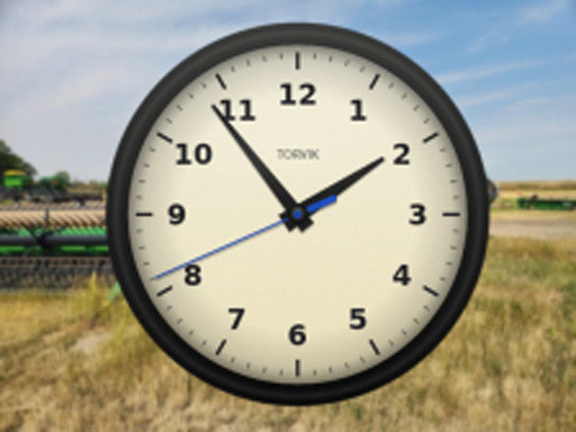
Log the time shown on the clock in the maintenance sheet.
1:53:41
